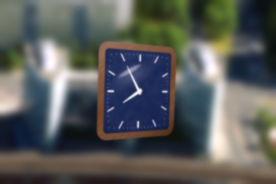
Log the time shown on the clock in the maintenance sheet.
7:55
